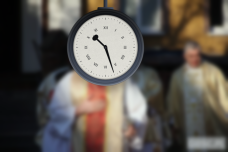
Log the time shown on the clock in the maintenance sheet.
10:27
